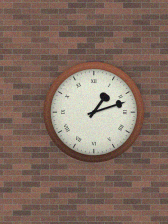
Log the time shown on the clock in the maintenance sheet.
1:12
